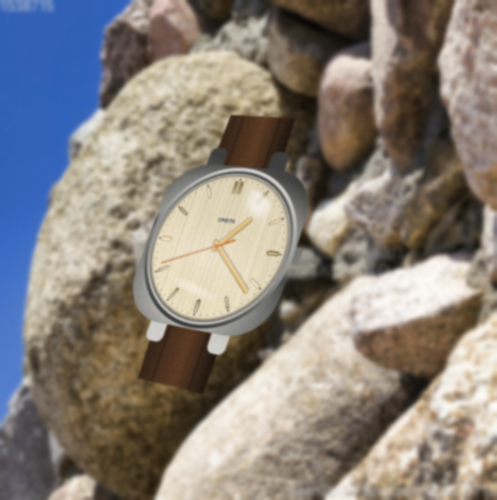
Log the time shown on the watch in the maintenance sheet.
1:21:41
